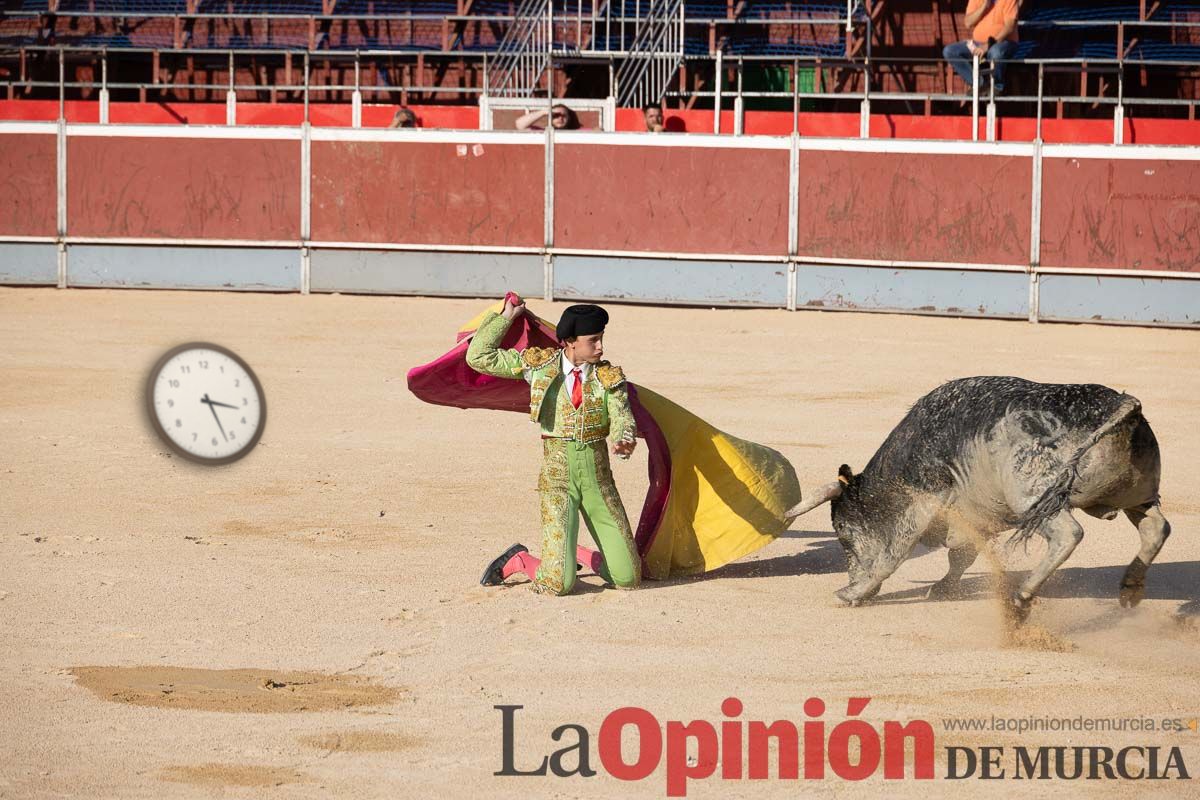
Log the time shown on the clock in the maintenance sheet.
3:27
